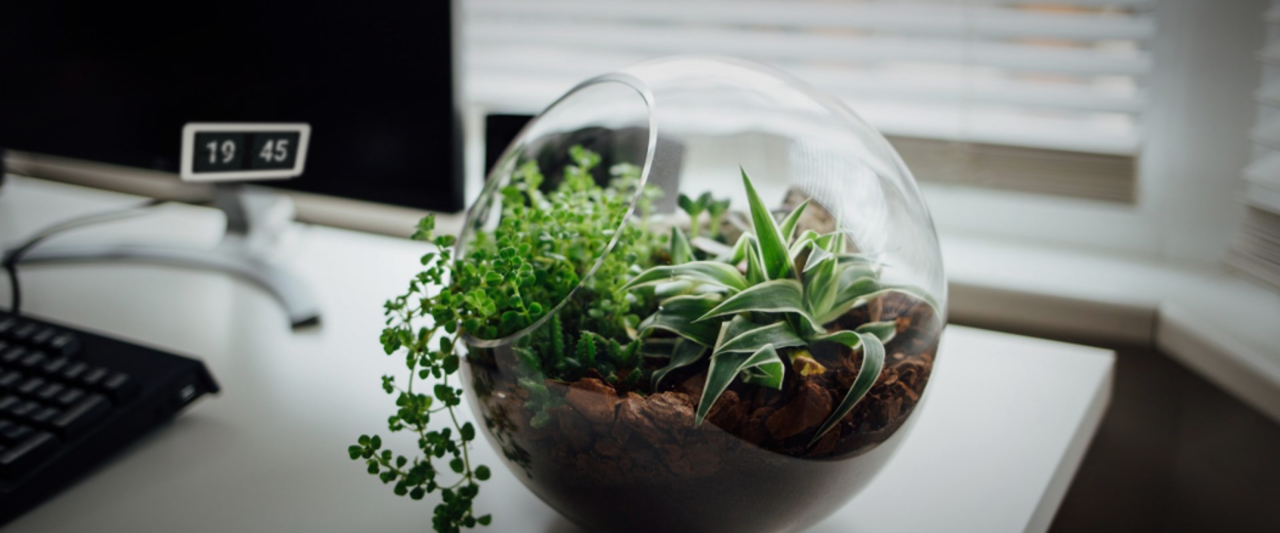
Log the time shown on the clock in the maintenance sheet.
19:45
